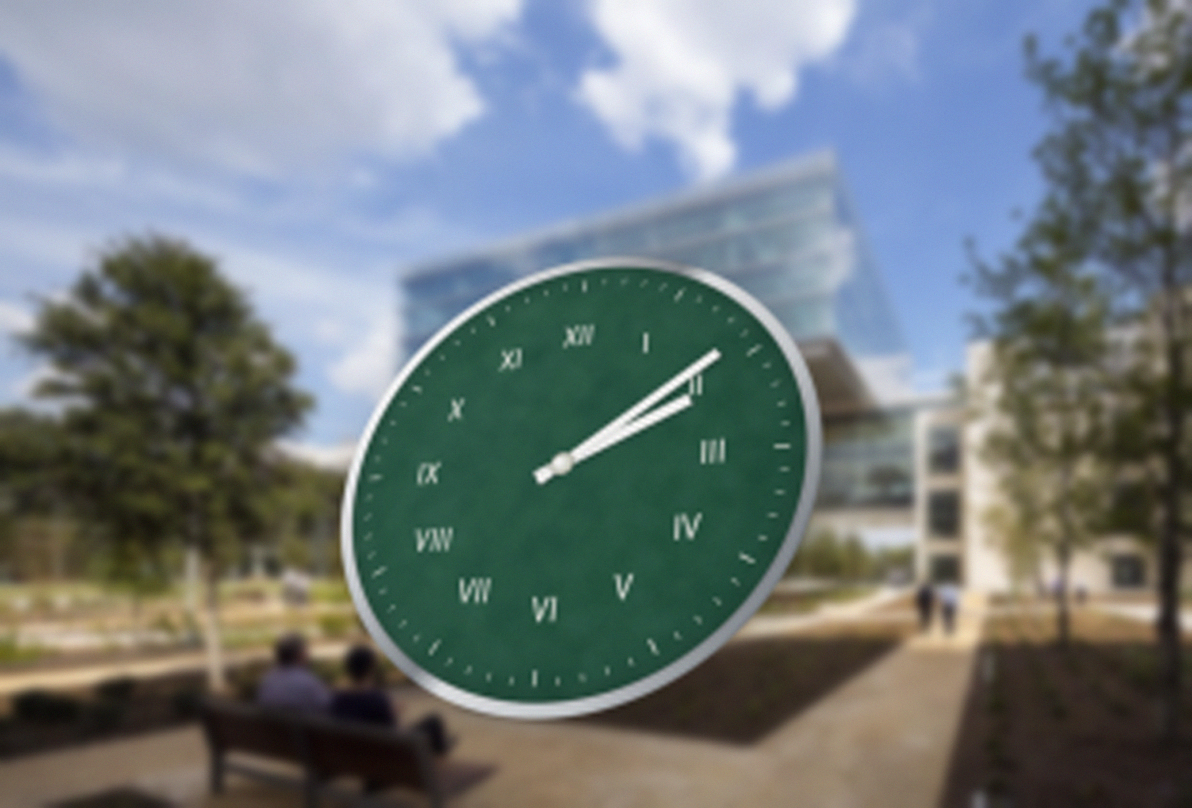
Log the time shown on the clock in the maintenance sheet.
2:09
